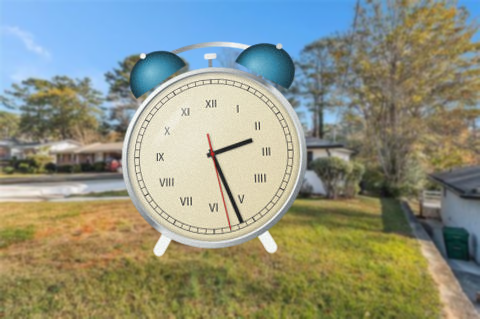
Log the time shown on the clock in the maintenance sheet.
2:26:28
